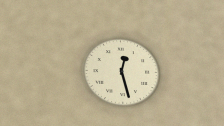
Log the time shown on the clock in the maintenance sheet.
12:28
